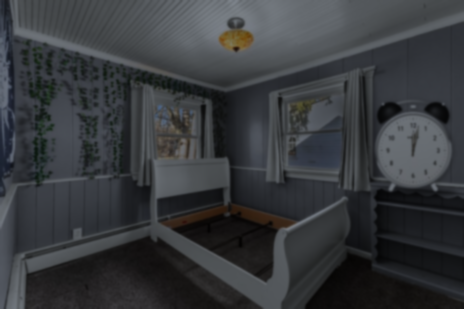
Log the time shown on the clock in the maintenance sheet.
12:02
